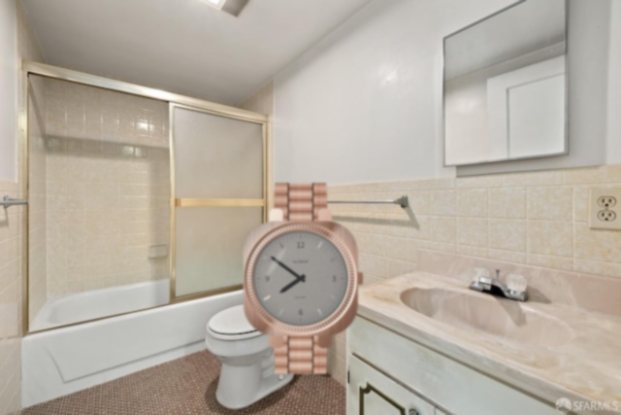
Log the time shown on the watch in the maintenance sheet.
7:51
